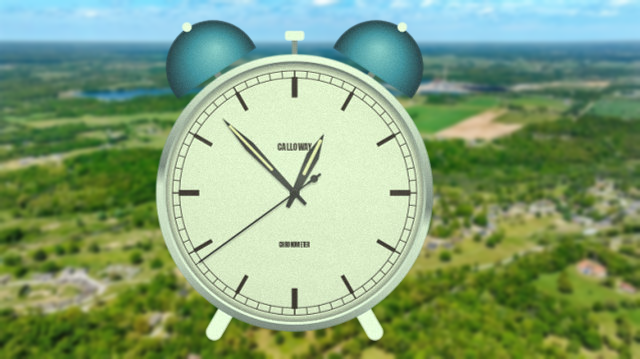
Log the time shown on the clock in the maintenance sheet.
12:52:39
